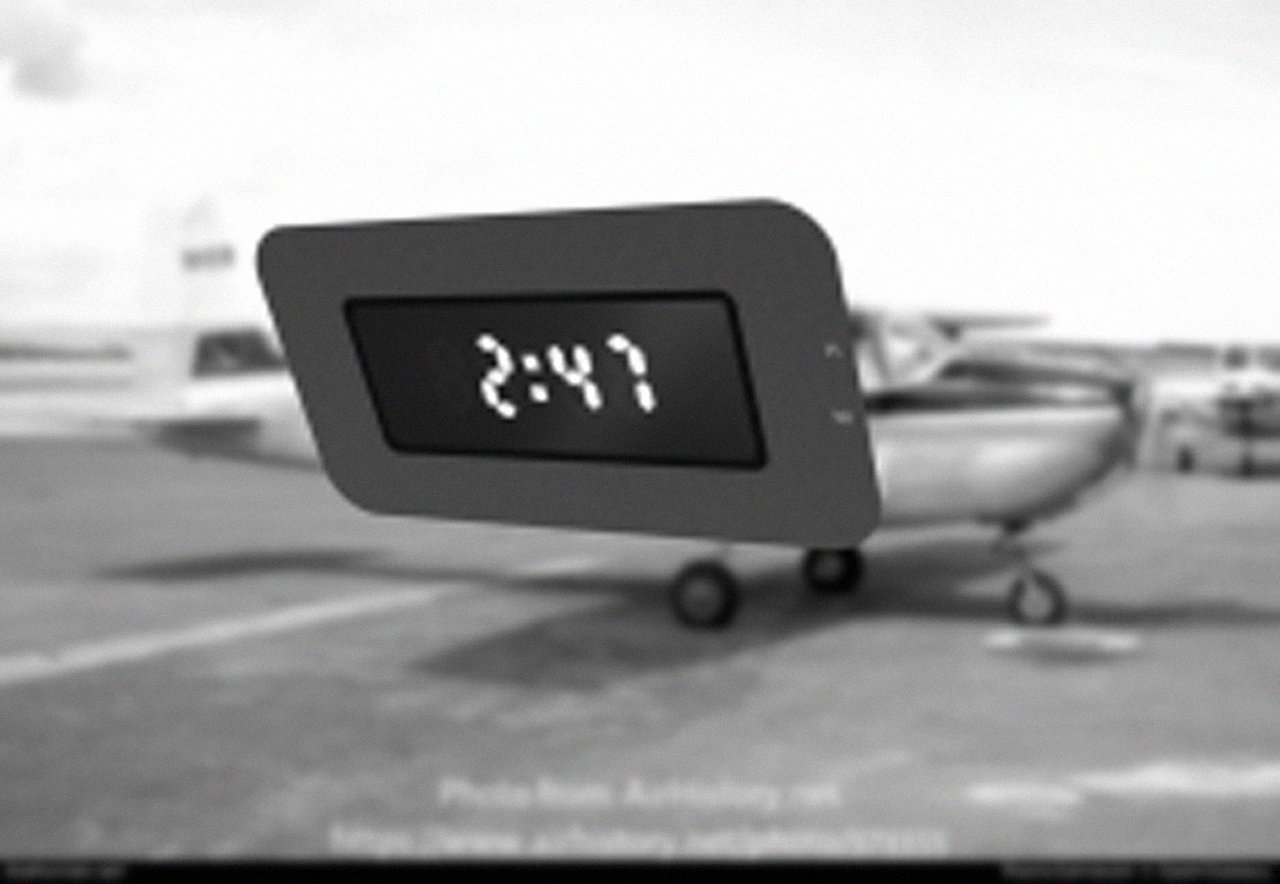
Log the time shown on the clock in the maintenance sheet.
2:47
